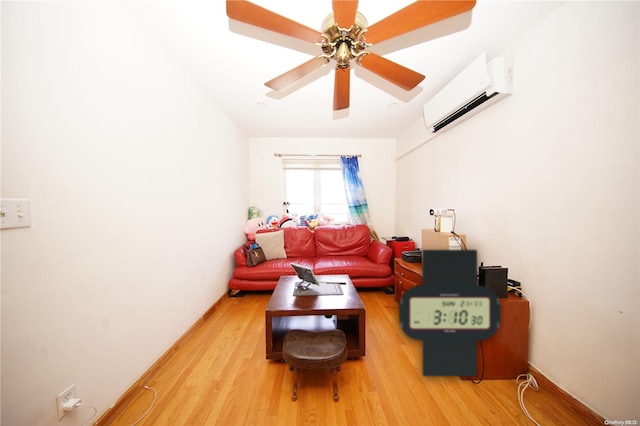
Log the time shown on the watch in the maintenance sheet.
3:10
